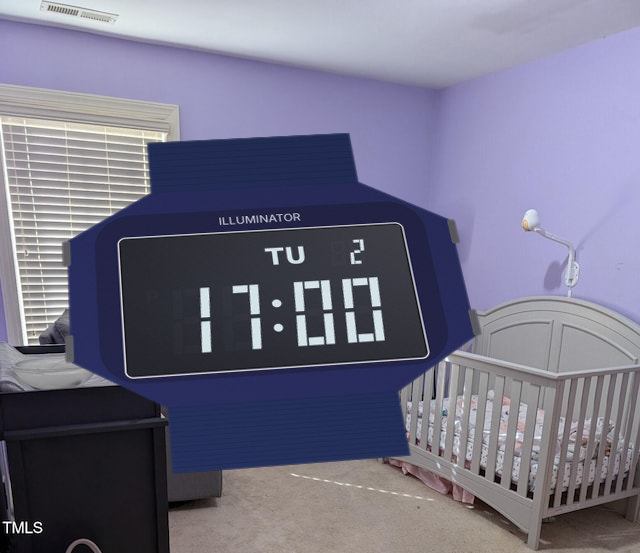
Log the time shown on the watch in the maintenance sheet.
17:00
